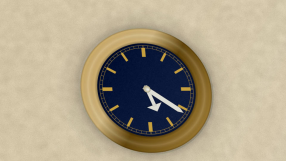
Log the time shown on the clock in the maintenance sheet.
5:21
